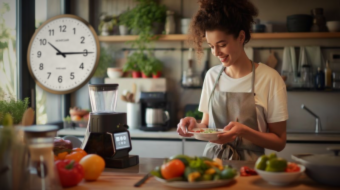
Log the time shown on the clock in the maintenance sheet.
10:15
